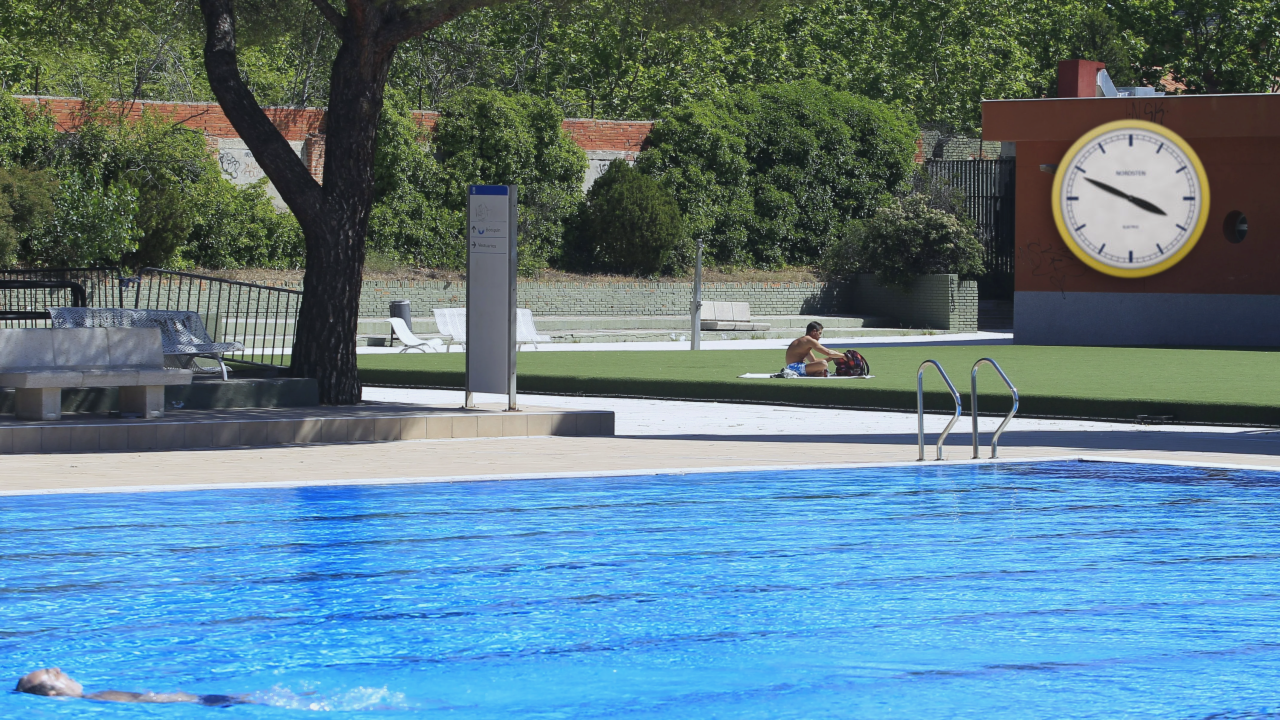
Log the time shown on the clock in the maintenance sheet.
3:49
